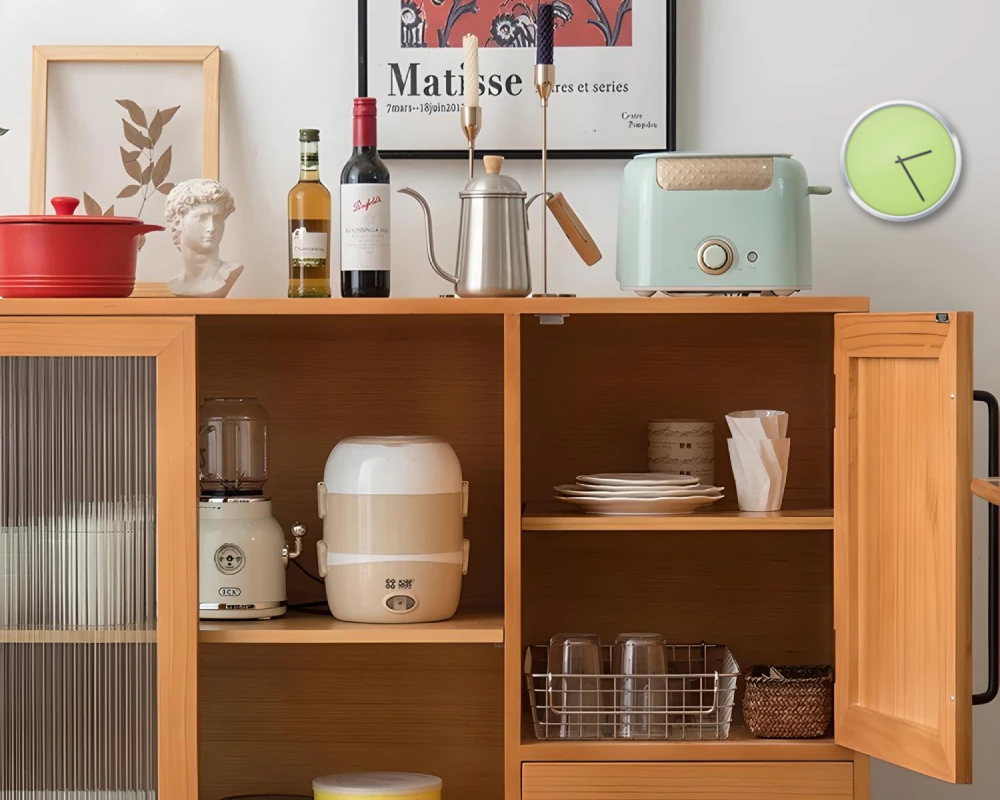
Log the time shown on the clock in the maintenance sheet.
2:25
